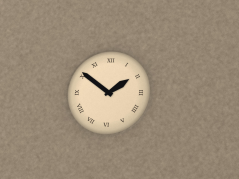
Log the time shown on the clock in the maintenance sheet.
1:51
